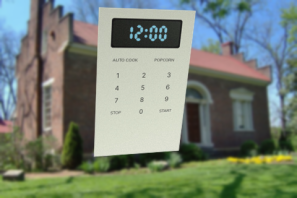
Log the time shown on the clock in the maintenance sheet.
12:00
